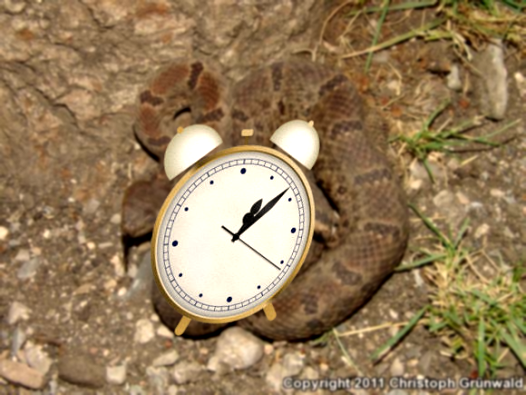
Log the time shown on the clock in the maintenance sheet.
1:08:21
